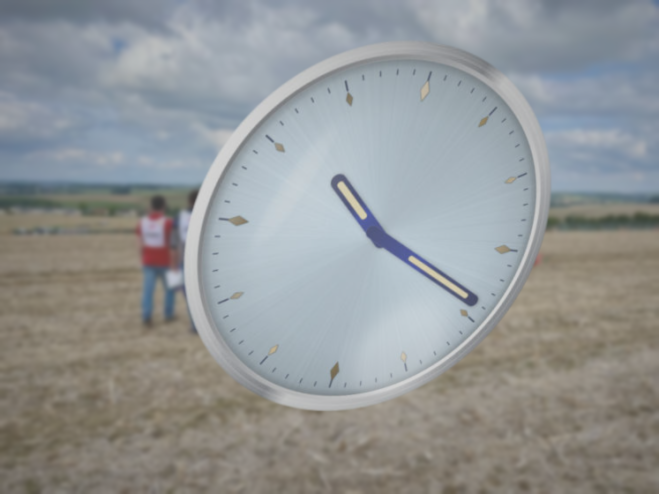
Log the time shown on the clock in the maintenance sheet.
10:19
